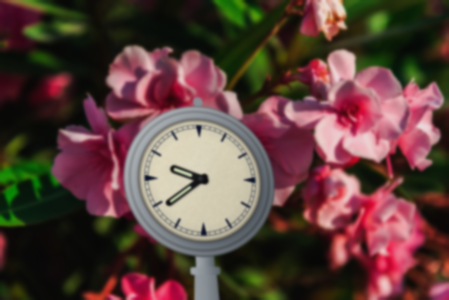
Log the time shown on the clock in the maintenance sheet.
9:39
